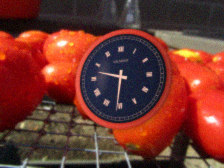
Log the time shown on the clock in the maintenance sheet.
9:31
